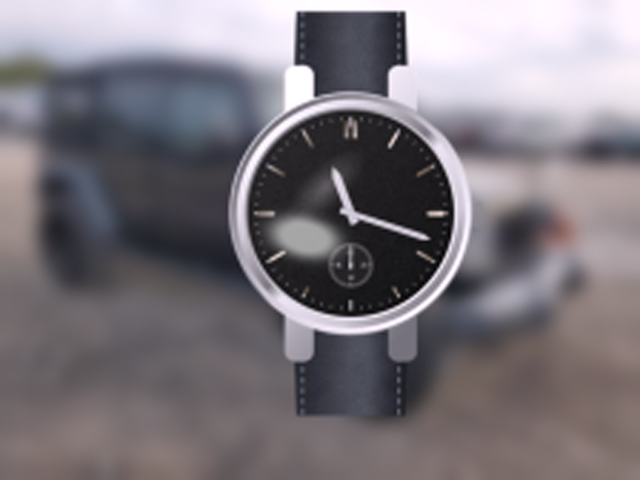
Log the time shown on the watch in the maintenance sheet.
11:18
